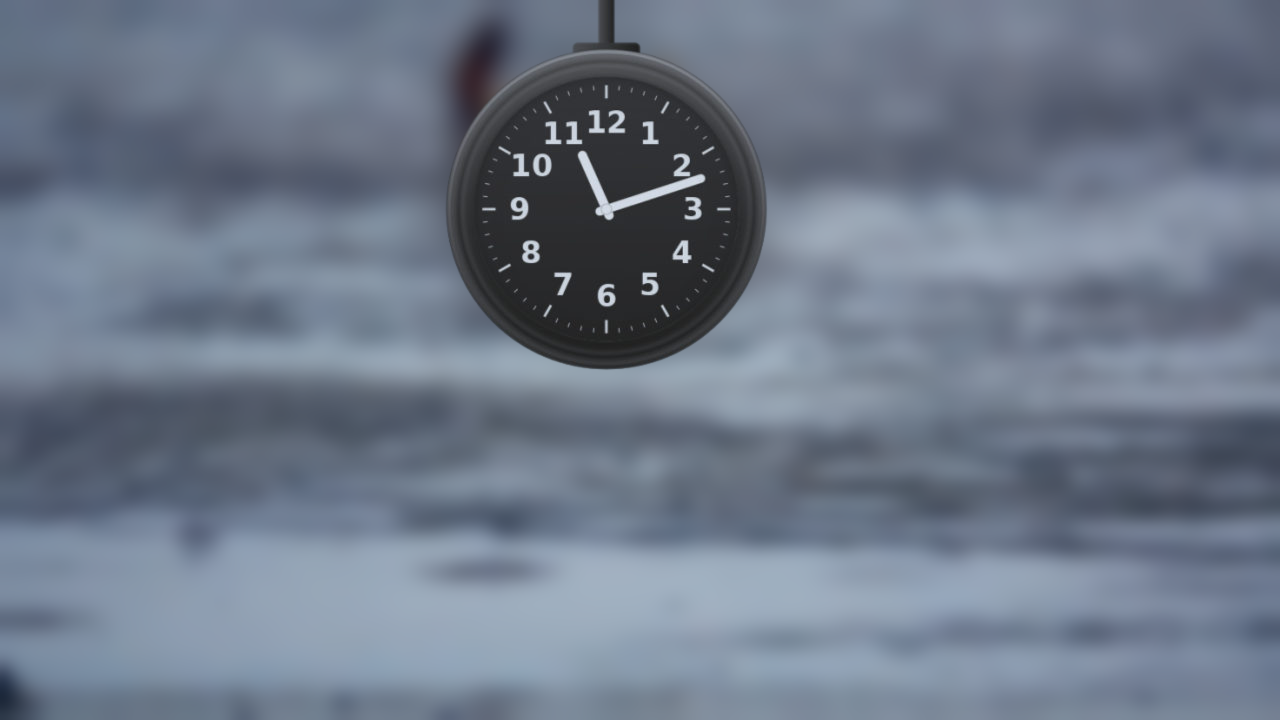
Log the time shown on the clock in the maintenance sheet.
11:12
